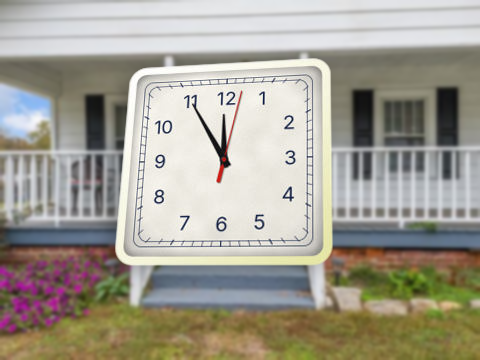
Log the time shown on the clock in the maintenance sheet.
11:55:02
